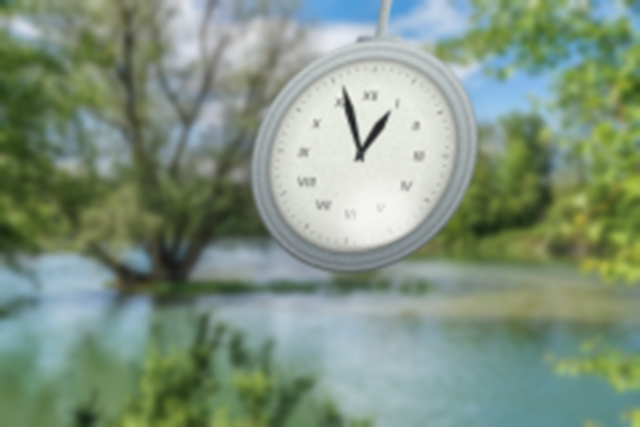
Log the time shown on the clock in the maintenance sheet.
12:56
